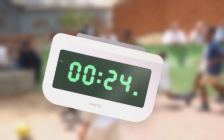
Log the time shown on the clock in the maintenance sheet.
0:24
